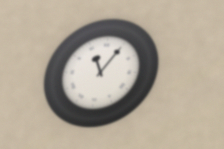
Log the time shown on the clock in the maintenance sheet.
11:05
